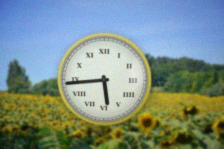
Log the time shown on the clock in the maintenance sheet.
5:44
